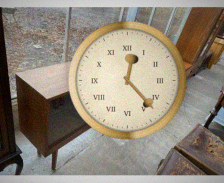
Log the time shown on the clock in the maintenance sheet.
12:23
